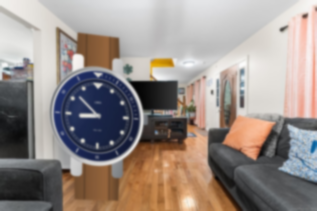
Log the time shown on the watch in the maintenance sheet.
8:52
